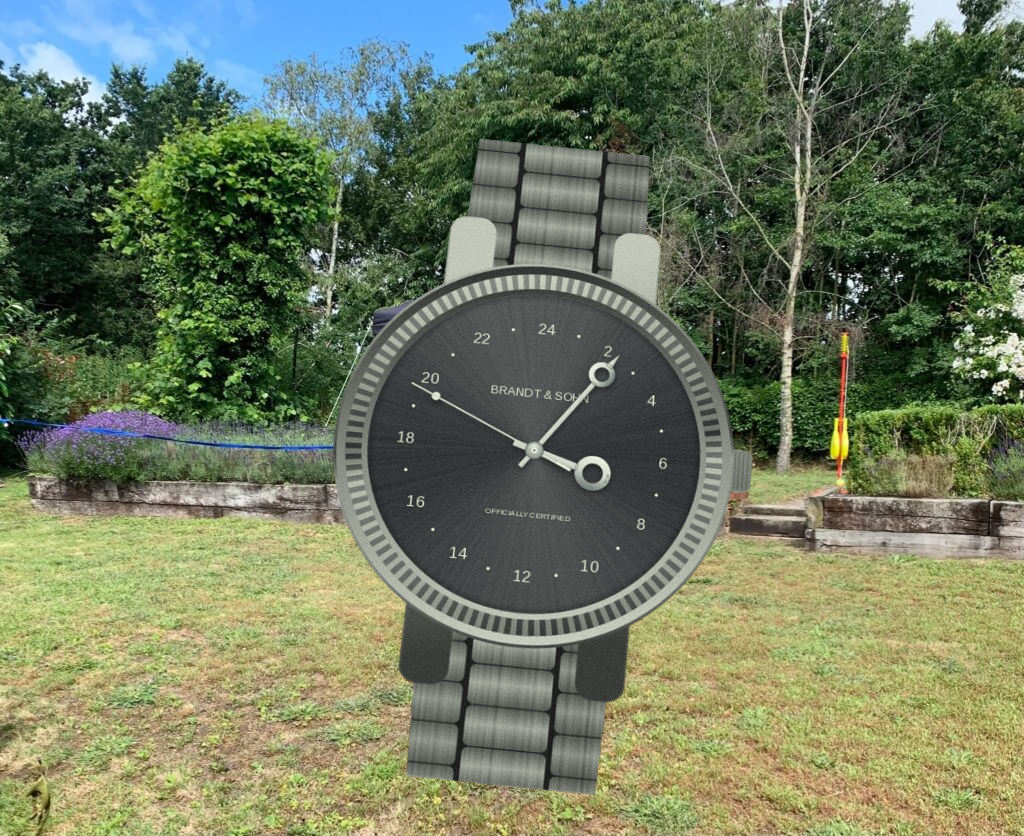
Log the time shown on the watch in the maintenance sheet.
7:05:49
